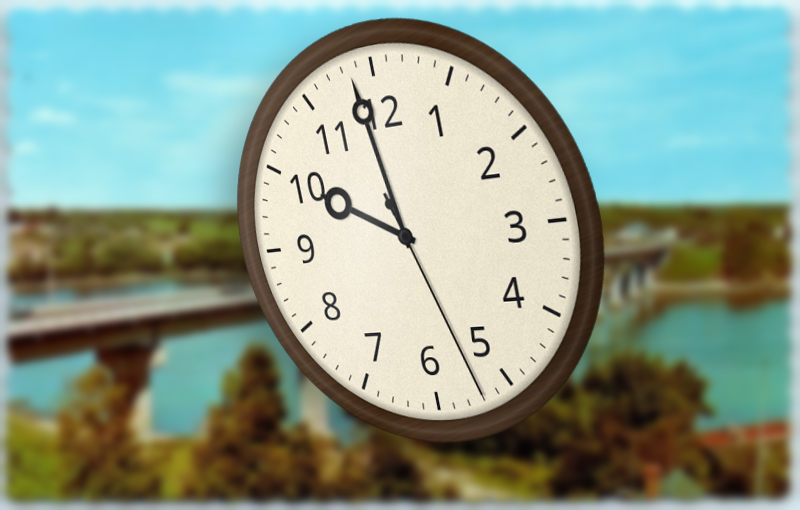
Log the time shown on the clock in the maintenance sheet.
9:58:27
